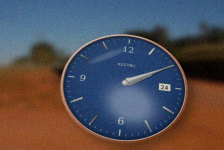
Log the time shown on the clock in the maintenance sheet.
2:10
